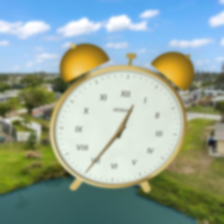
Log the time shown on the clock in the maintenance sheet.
12:35
